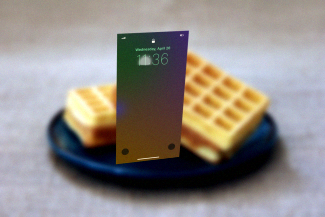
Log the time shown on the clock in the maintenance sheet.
11:36
